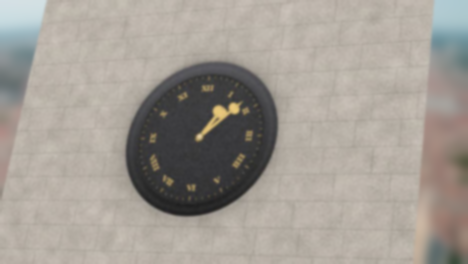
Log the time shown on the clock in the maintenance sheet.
1:08
